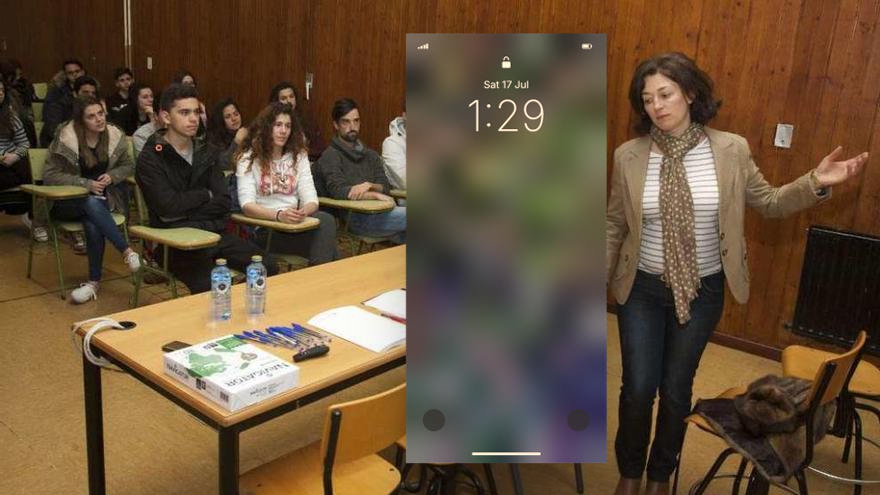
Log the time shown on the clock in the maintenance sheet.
1:29
